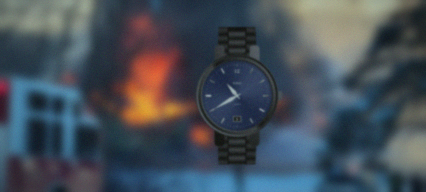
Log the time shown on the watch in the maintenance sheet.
10:40
